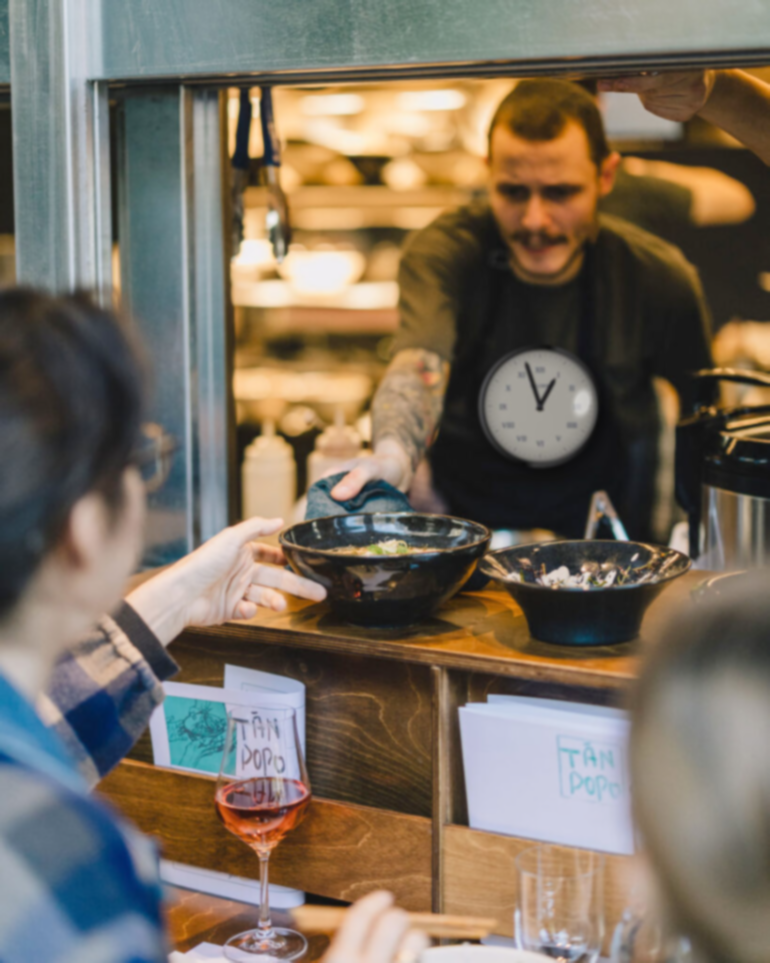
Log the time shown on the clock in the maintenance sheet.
12:57
